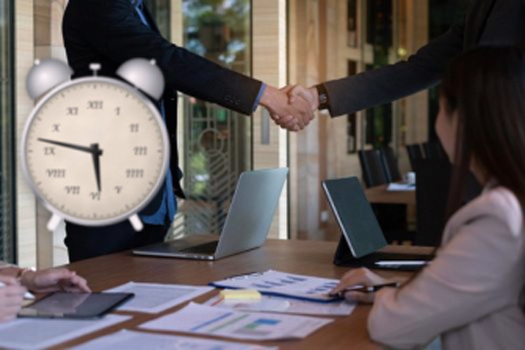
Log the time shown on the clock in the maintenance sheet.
5:47
